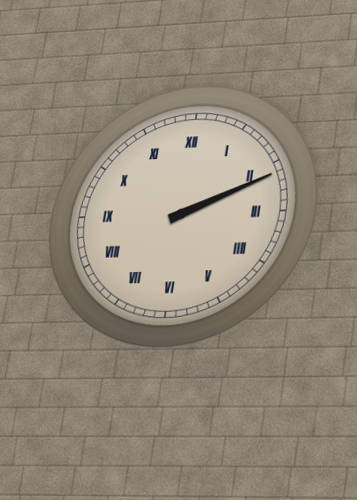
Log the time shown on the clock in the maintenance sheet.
2:11
